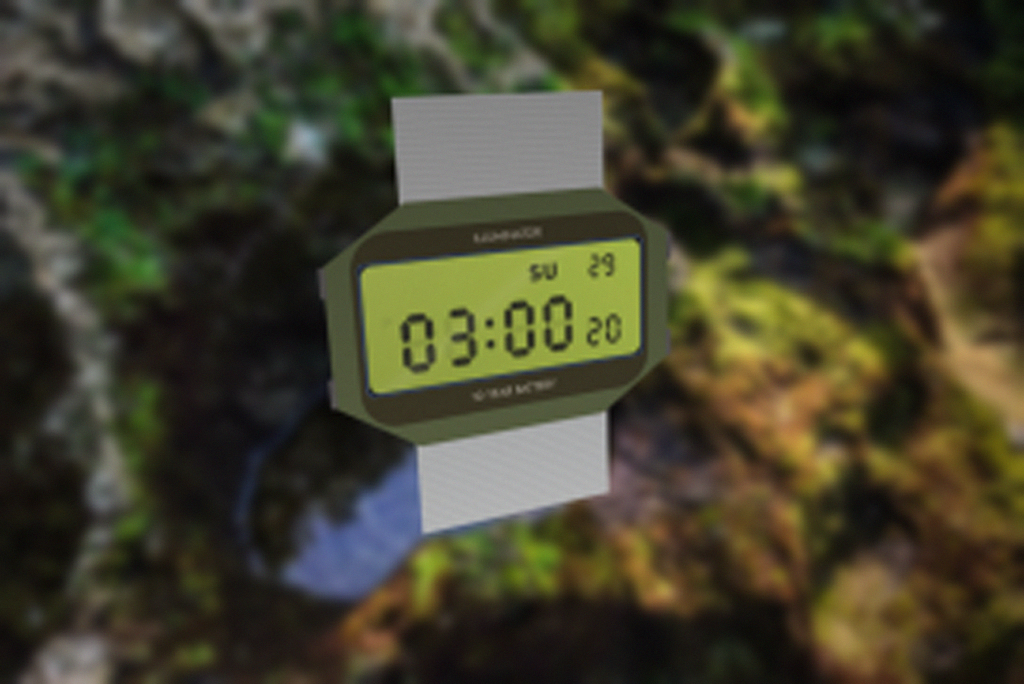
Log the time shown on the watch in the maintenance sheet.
3:00:20
